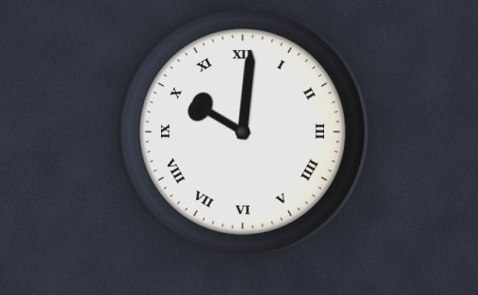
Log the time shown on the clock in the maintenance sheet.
10:01
